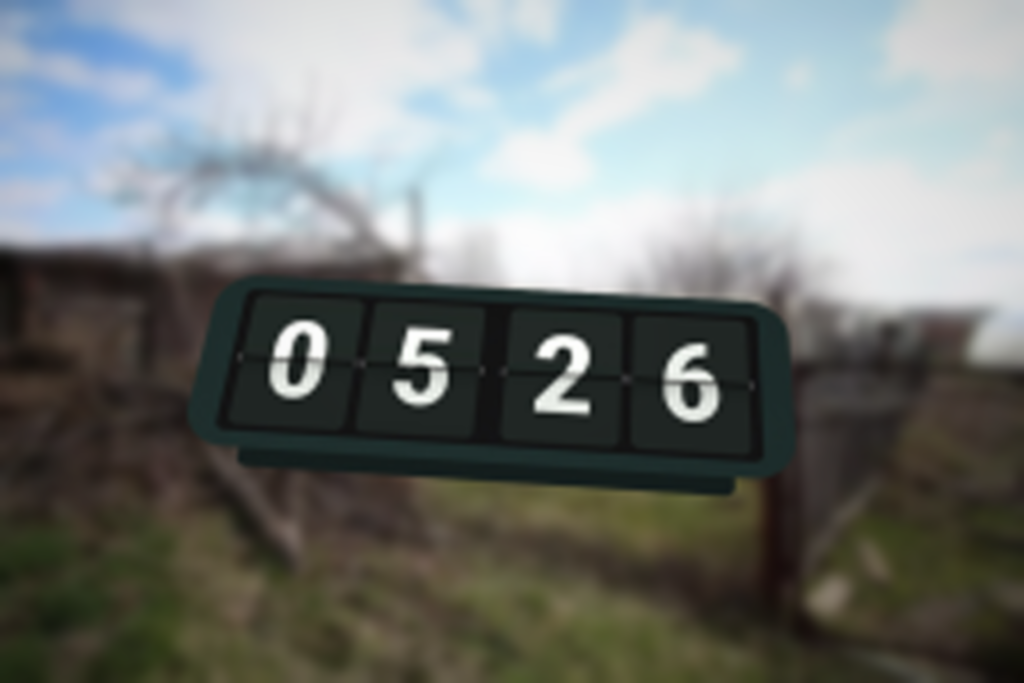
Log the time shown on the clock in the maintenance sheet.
5:26
